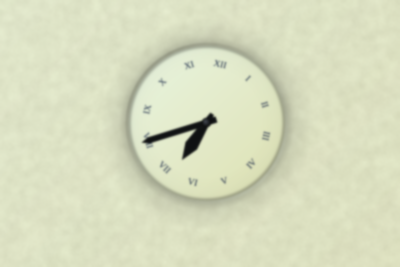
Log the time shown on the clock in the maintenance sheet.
6:40
